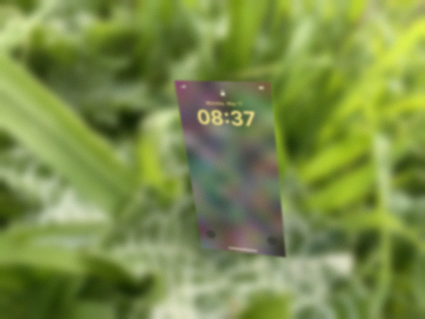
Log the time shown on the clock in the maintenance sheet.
8:37
